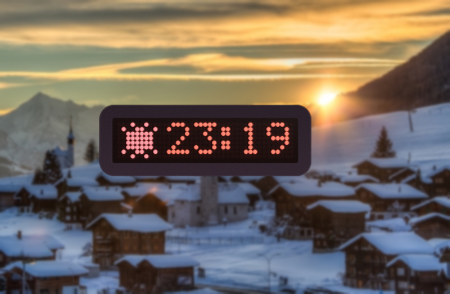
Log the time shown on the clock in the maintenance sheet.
23:19
